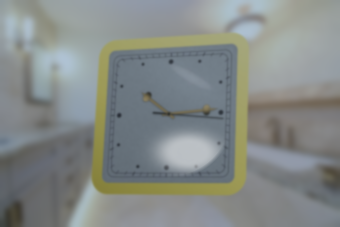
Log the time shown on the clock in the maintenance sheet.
10:14:16
